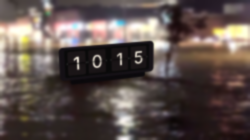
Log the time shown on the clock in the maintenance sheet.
10:15
